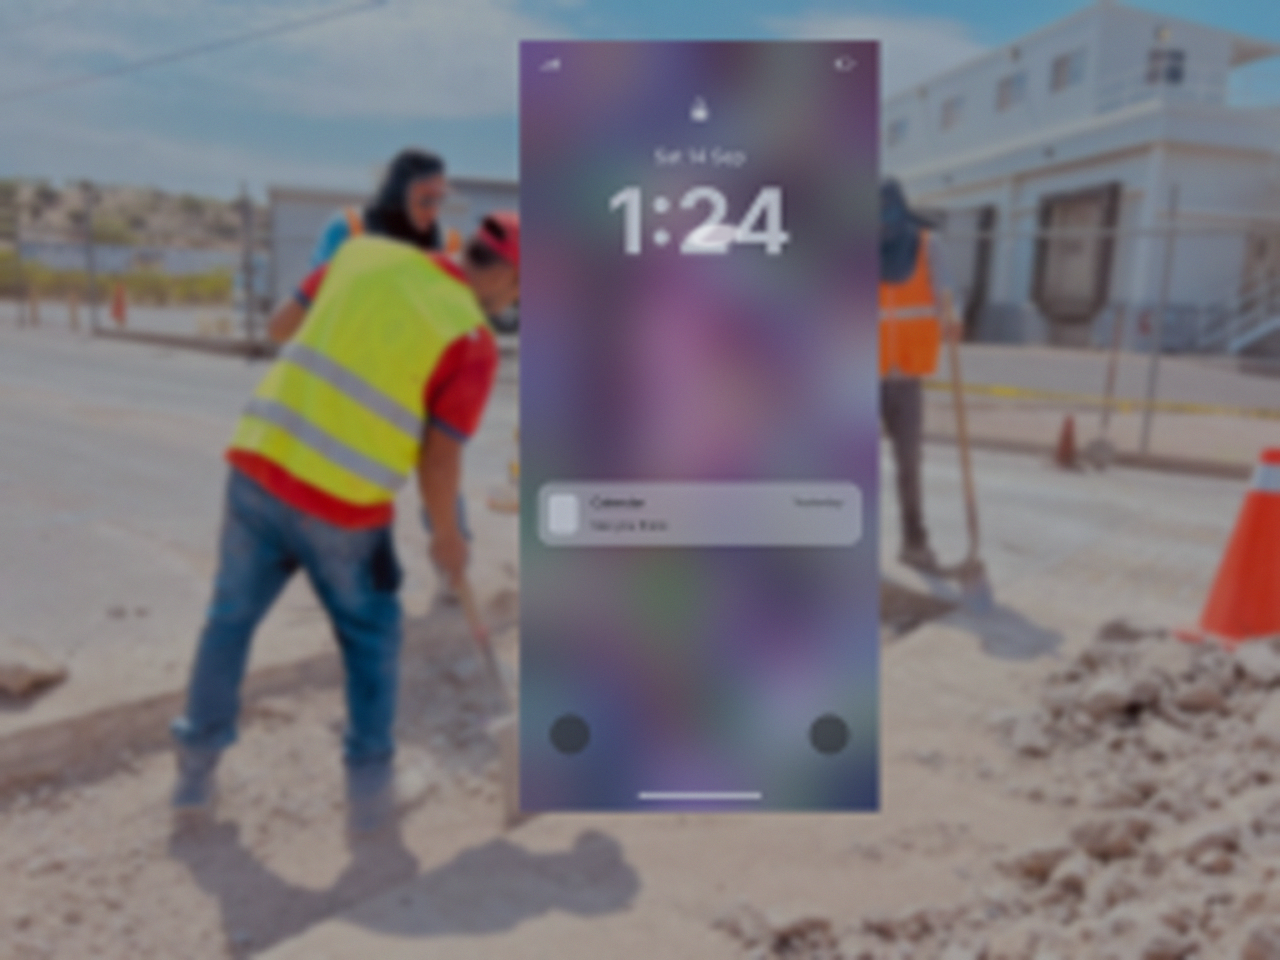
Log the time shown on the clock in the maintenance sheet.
1:24
